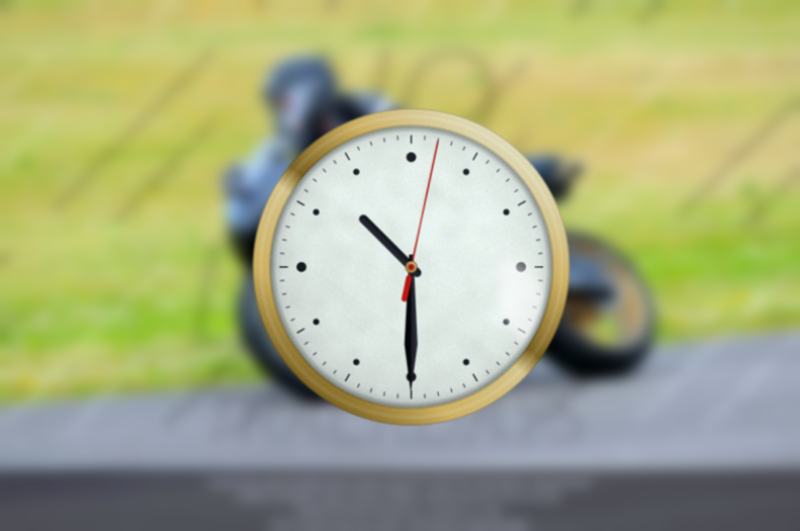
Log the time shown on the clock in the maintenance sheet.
10:30:02
